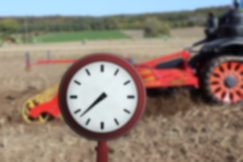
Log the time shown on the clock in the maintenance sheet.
7:38
